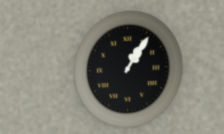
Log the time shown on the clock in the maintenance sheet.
1:06
